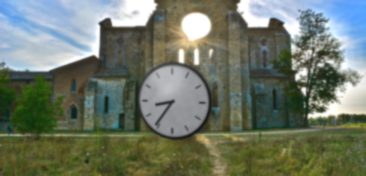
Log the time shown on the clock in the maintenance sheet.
8:36
